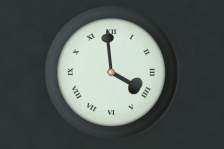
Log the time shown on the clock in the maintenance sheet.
3:59
